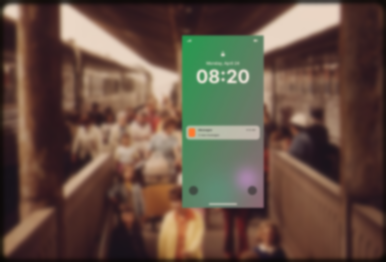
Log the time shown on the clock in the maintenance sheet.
8:20
